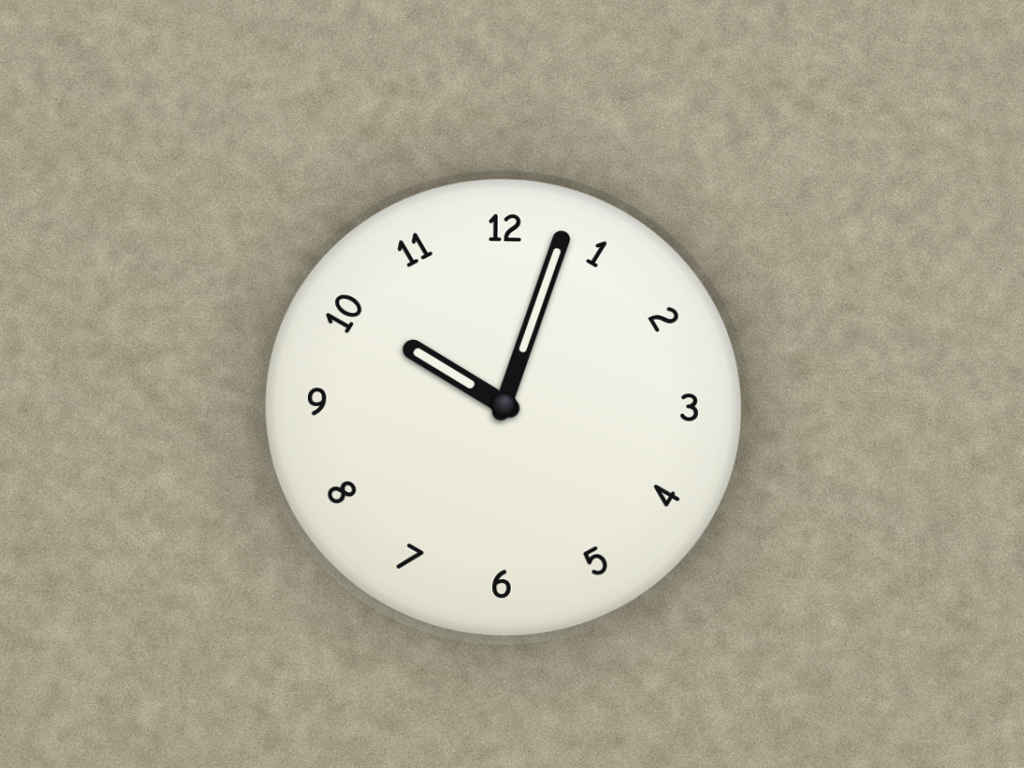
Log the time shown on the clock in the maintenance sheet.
10:03
